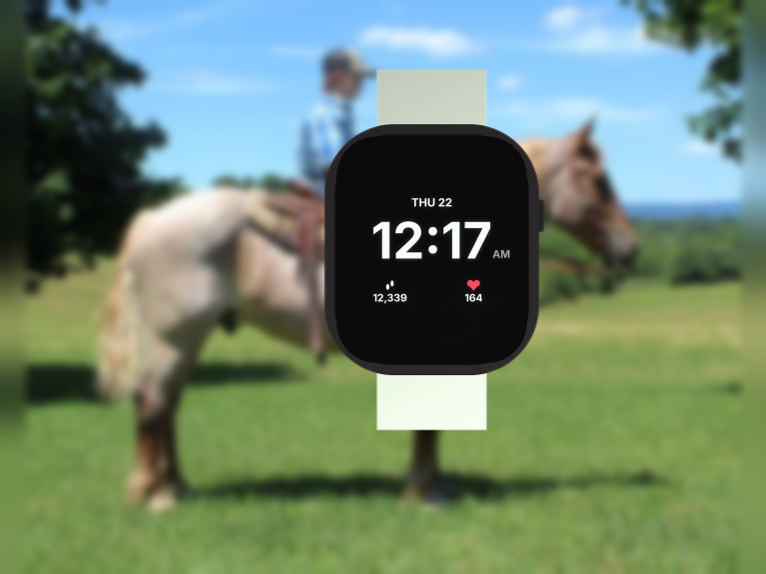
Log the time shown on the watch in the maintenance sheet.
12:17
